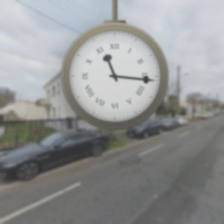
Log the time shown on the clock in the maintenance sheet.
11:16
